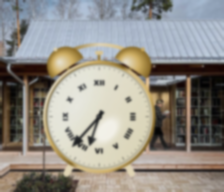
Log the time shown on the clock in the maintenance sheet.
6:37
